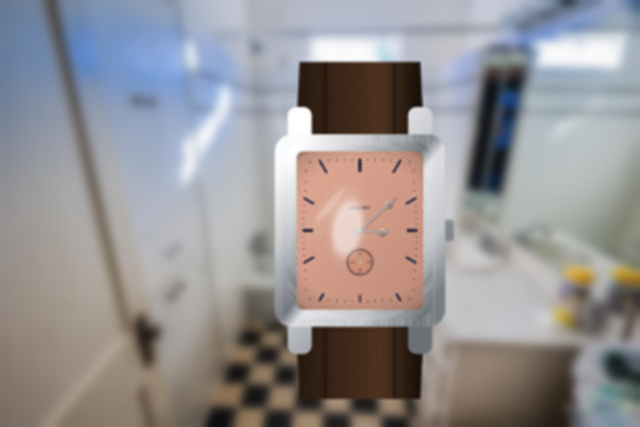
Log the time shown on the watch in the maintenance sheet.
3:08
